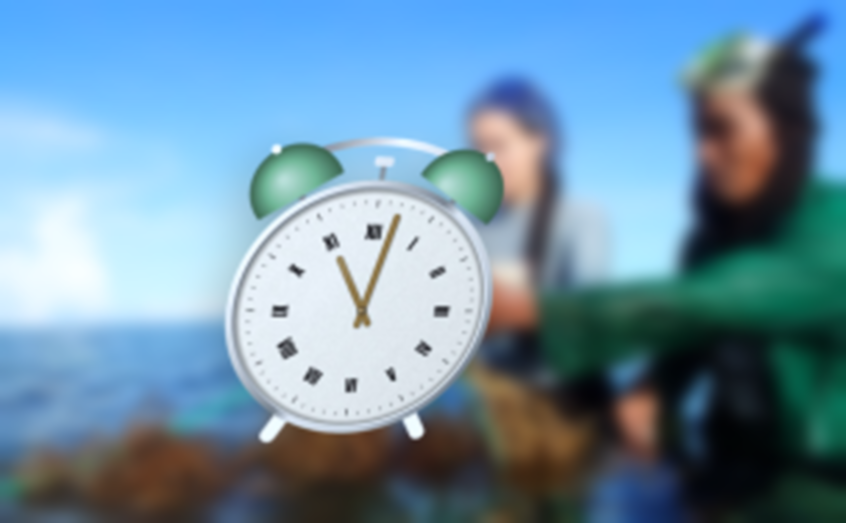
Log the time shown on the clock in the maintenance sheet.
11:02
